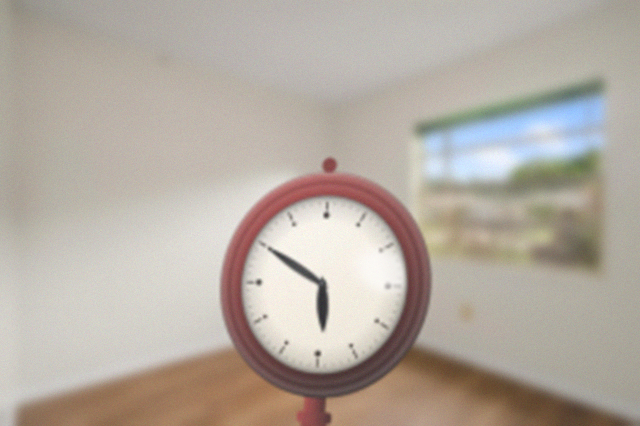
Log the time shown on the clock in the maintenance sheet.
5:50
